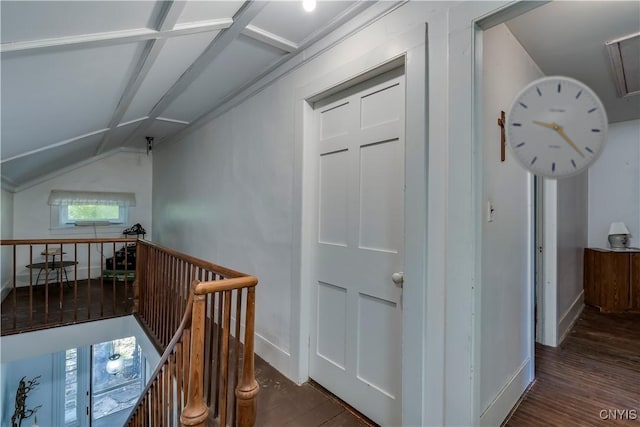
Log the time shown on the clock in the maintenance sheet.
9:22
